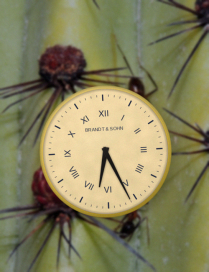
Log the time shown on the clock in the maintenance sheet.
6:26
